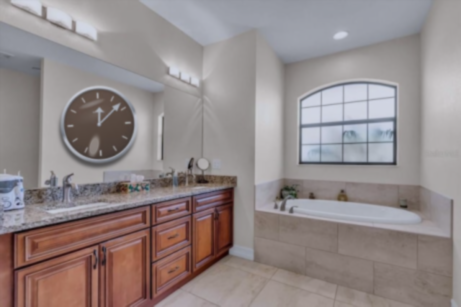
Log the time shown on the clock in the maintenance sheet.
12:08
